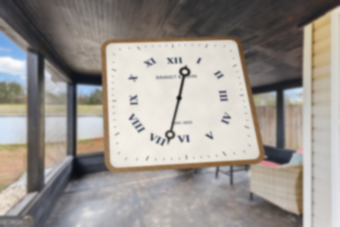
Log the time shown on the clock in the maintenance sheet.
12:33
